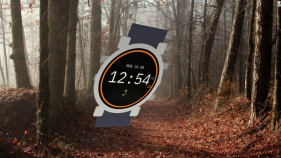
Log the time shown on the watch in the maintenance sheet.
12:54
